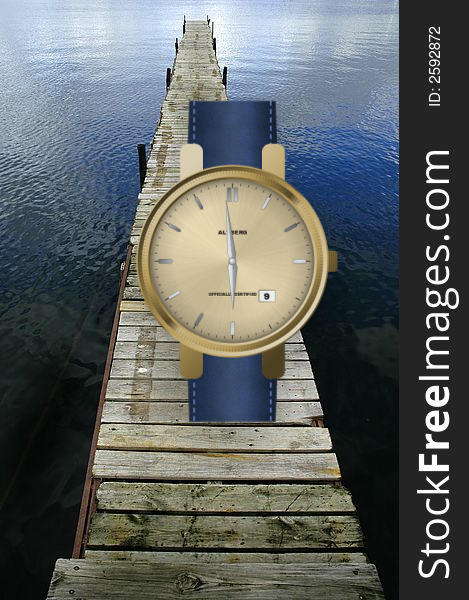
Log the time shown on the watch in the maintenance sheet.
5:59
